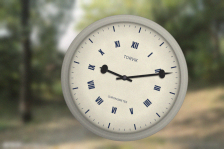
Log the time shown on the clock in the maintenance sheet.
9:11
